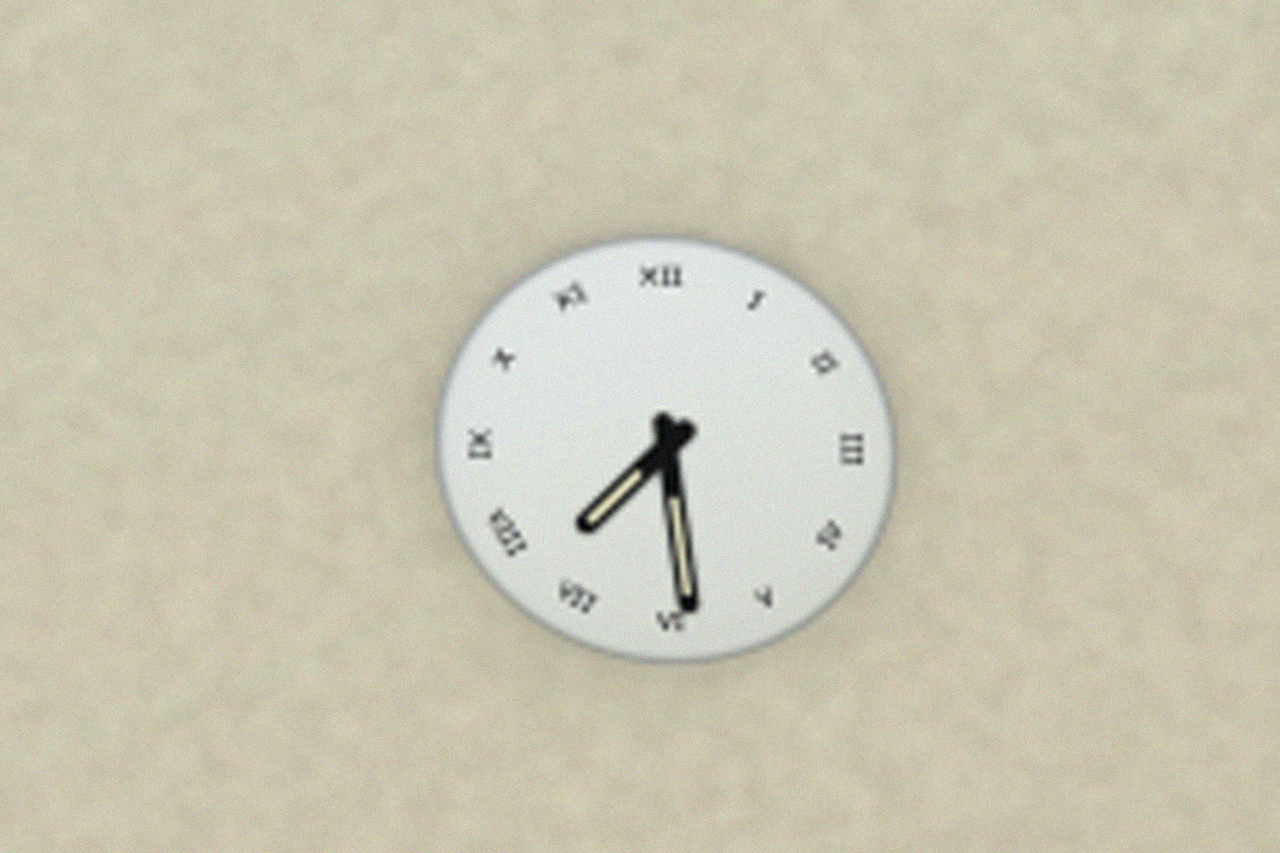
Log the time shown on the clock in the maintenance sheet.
7:29
